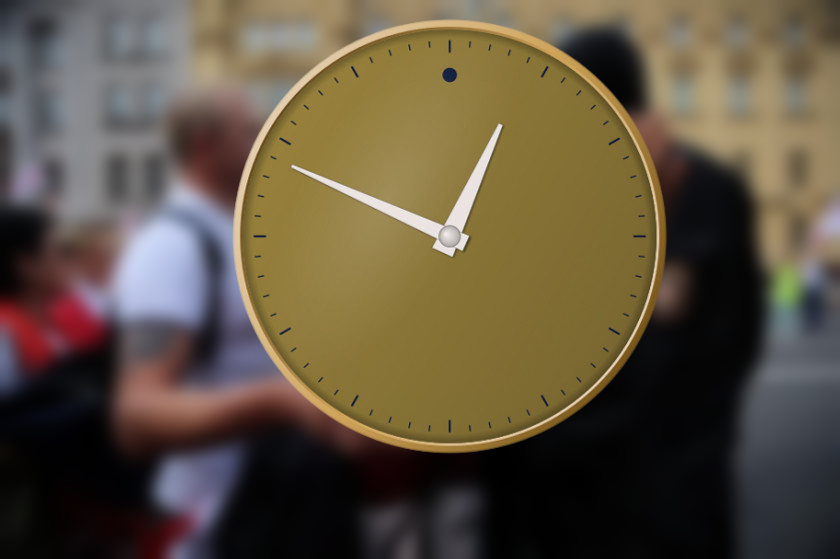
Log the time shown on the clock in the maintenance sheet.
12:49
